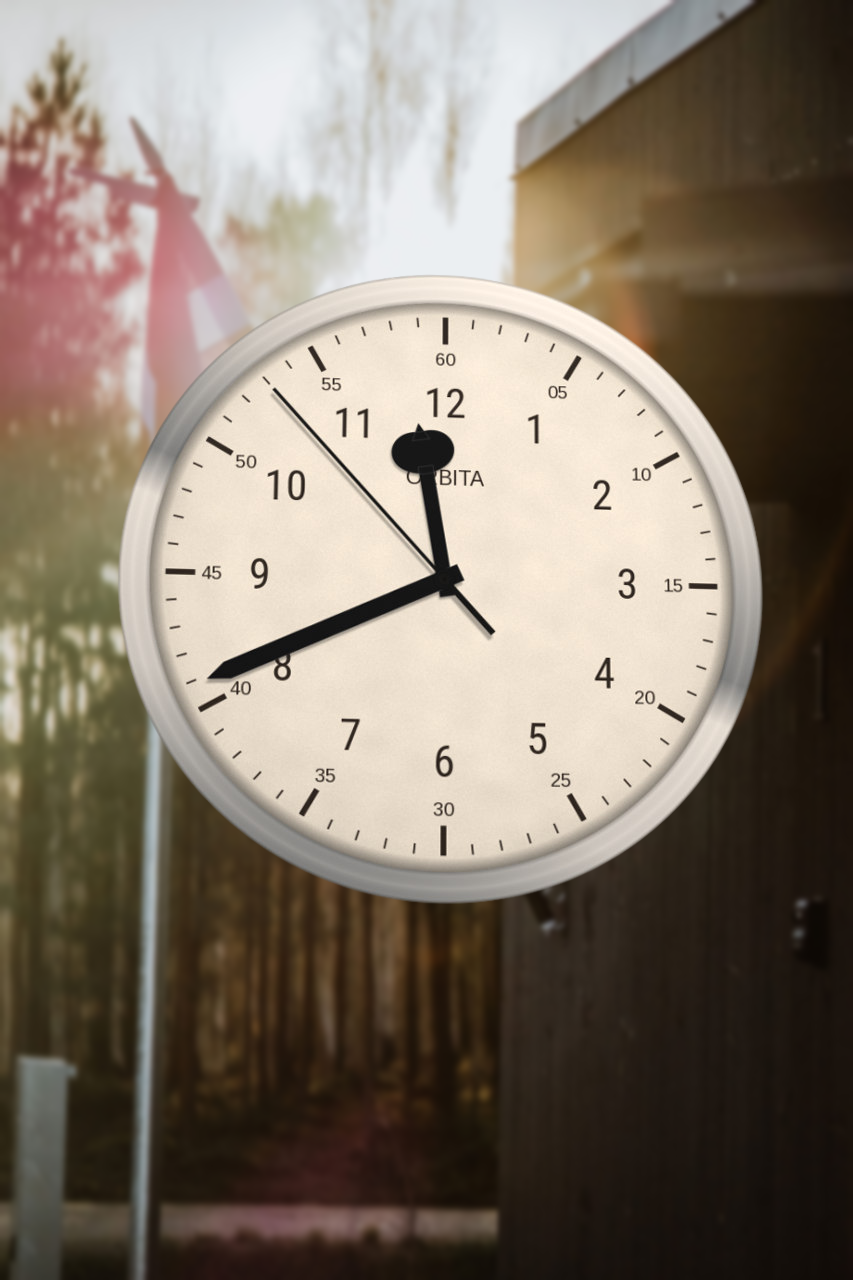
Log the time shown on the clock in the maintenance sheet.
11:40:53
